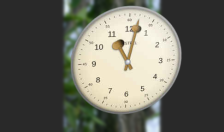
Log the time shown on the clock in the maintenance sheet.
11:02
